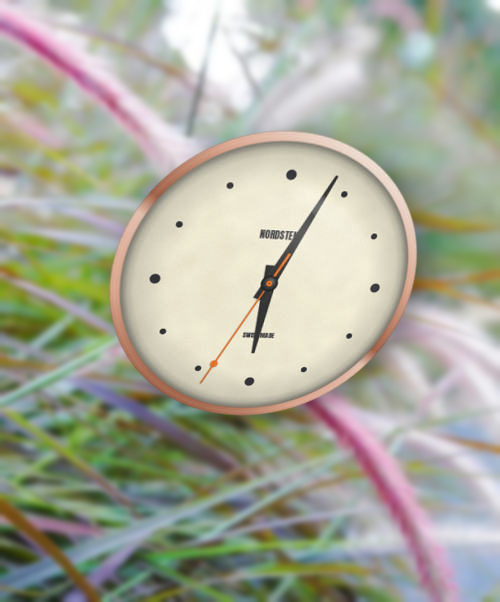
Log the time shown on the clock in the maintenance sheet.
6:03:34
